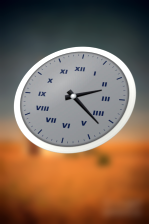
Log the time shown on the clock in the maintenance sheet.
2:22
